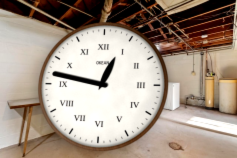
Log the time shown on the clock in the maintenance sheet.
12:47
